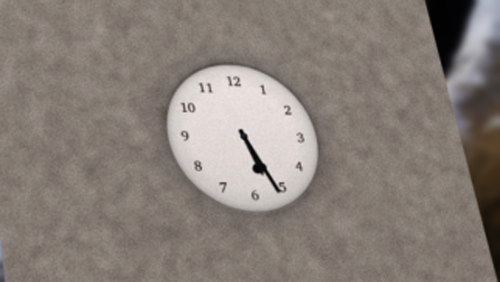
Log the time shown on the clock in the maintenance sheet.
5:26
